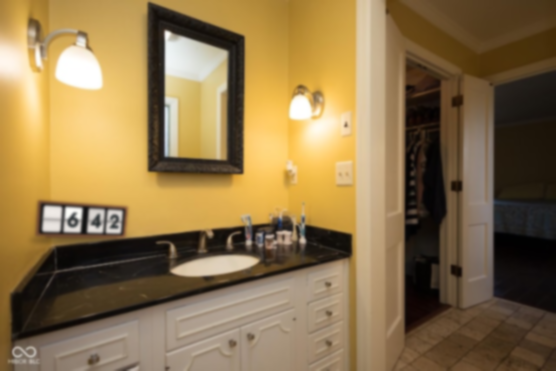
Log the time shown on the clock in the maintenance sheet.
6:42
